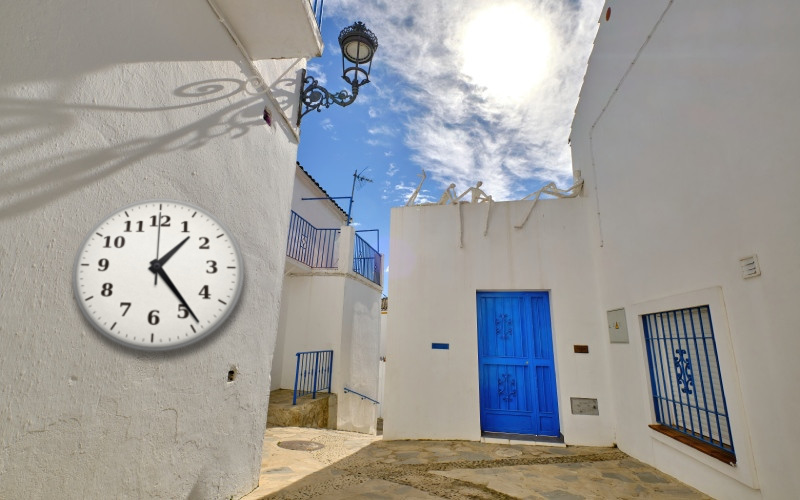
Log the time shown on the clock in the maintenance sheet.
1:24:00
